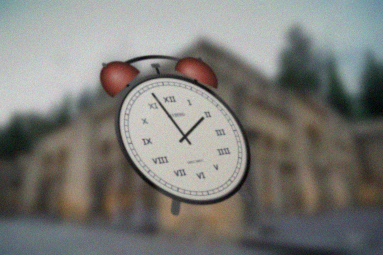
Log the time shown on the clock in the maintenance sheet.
1:57
